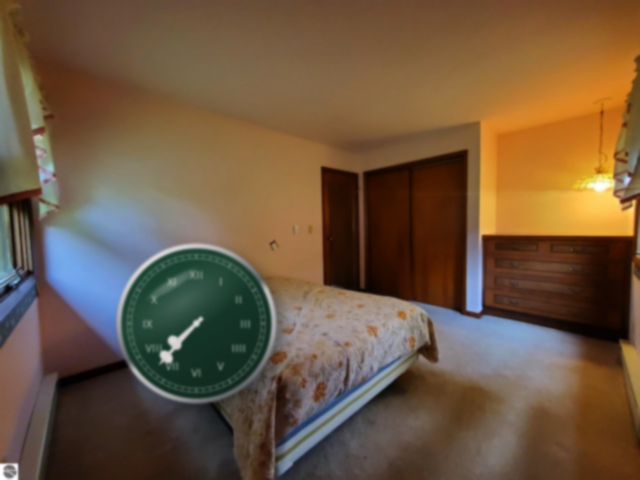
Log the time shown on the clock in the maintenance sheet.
7:37
